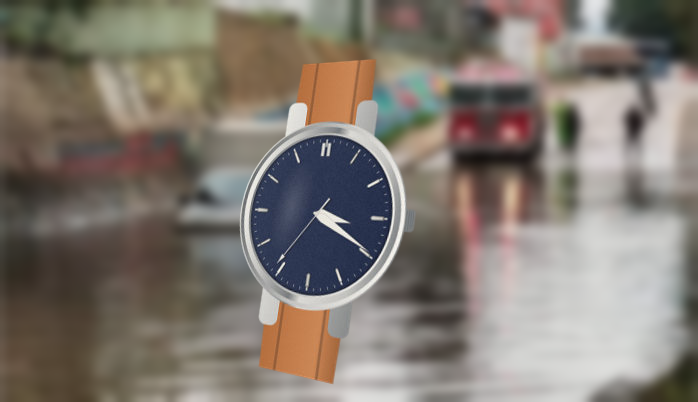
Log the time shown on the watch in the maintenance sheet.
3:19:36
